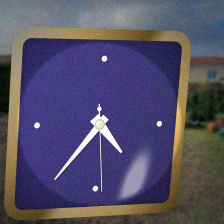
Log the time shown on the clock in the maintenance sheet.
4:36:29
